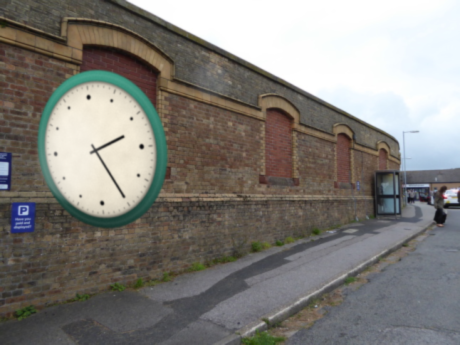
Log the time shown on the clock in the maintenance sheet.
2:25
